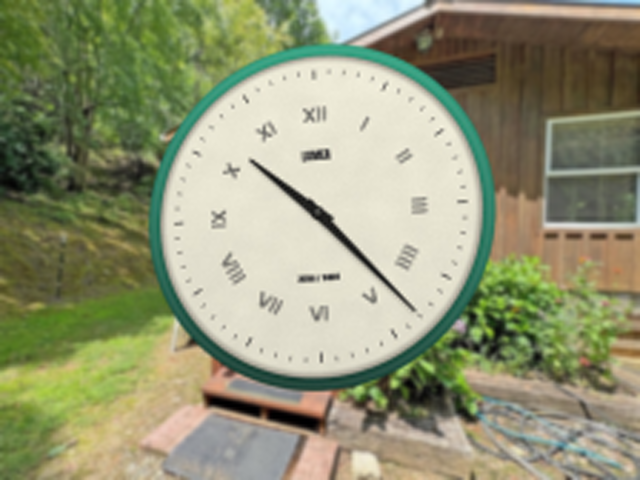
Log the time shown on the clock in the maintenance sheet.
10:23
